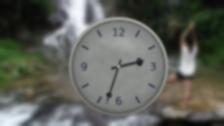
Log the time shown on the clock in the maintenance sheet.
2:33
